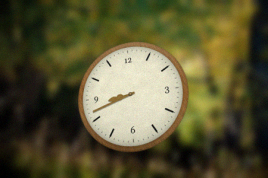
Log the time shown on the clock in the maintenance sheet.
8:42
